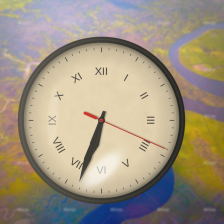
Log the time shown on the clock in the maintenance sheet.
6:33:19
